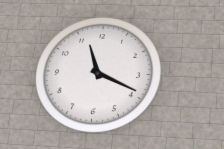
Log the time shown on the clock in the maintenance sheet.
11:19
